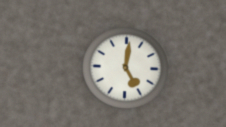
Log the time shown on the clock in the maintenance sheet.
5:01
